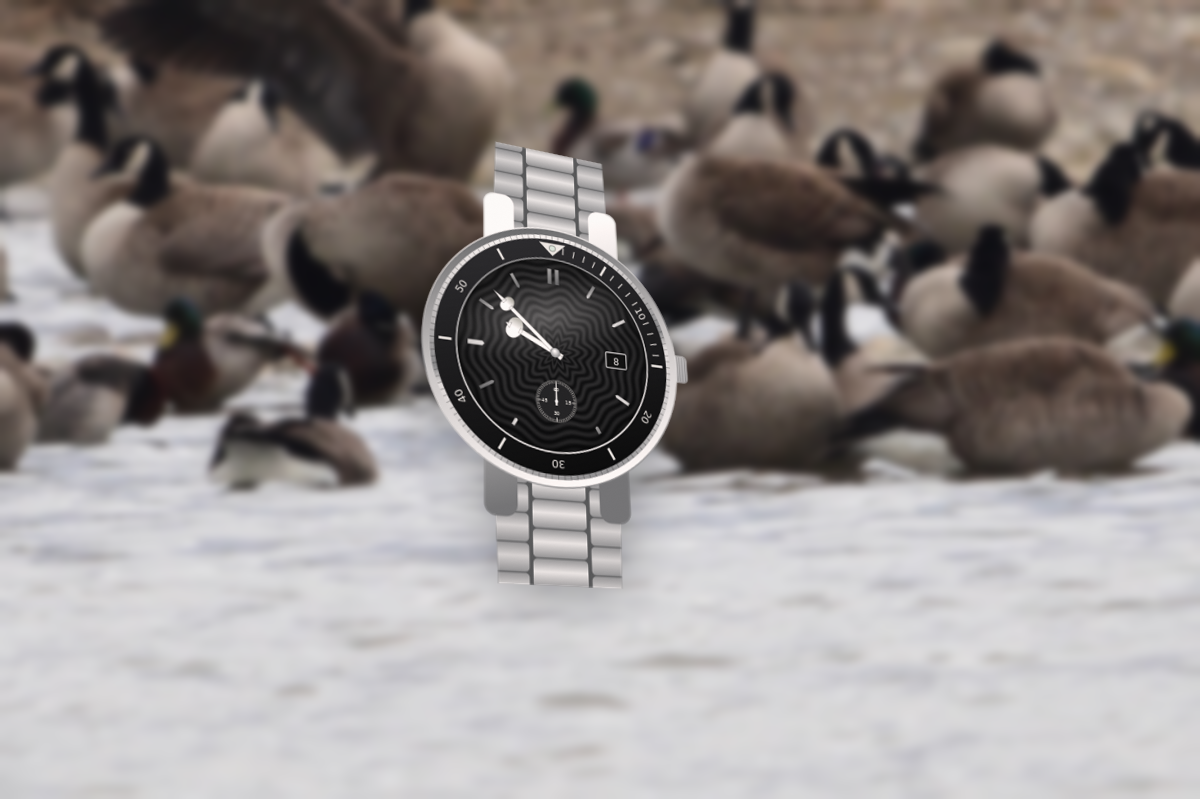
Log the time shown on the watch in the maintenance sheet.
9:52
